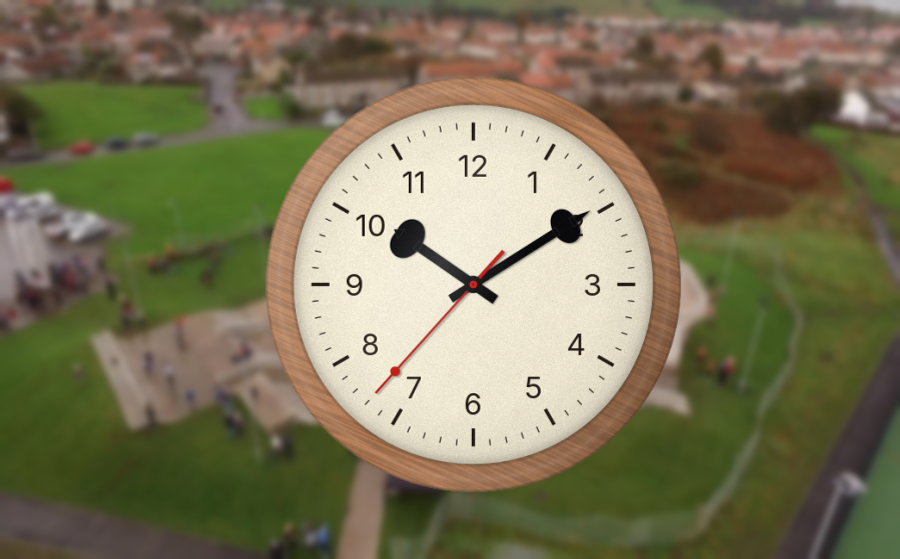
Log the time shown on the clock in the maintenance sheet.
10:09:37
